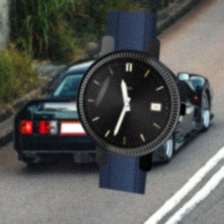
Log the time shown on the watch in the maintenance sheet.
11:33
